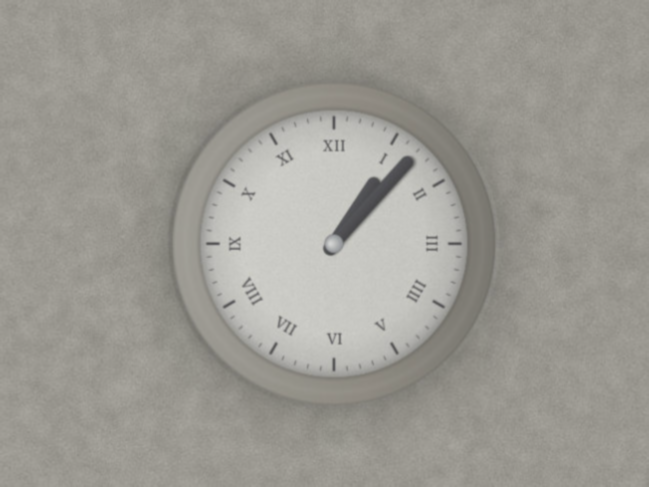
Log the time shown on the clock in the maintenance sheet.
1:07
